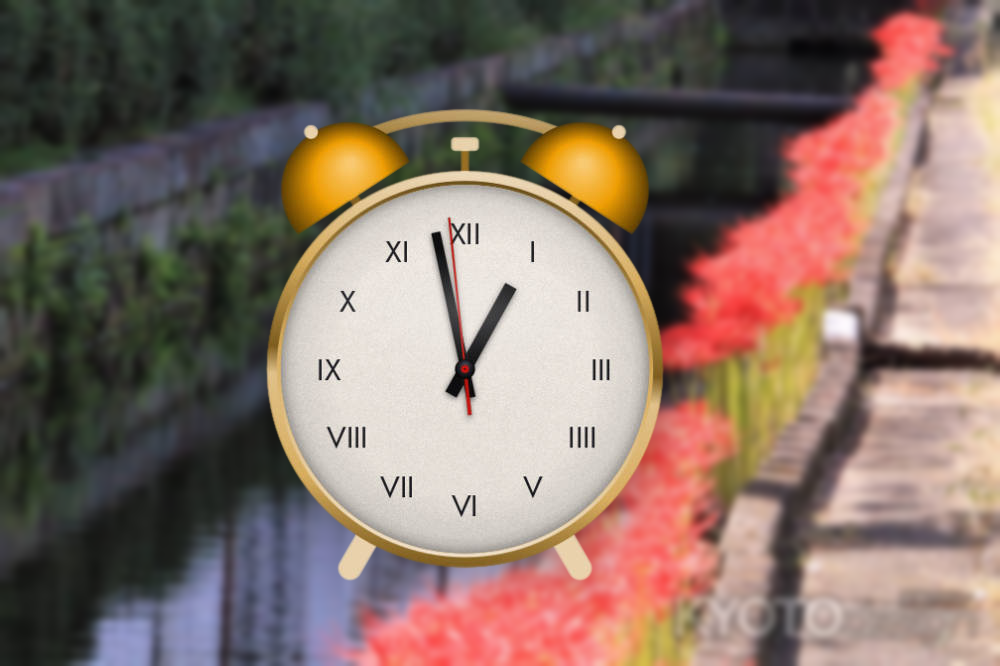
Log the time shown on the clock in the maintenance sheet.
12:57:59
